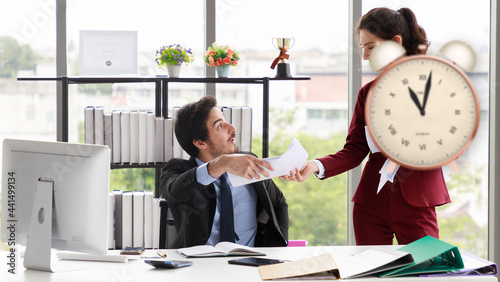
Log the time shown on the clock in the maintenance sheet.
11:02
